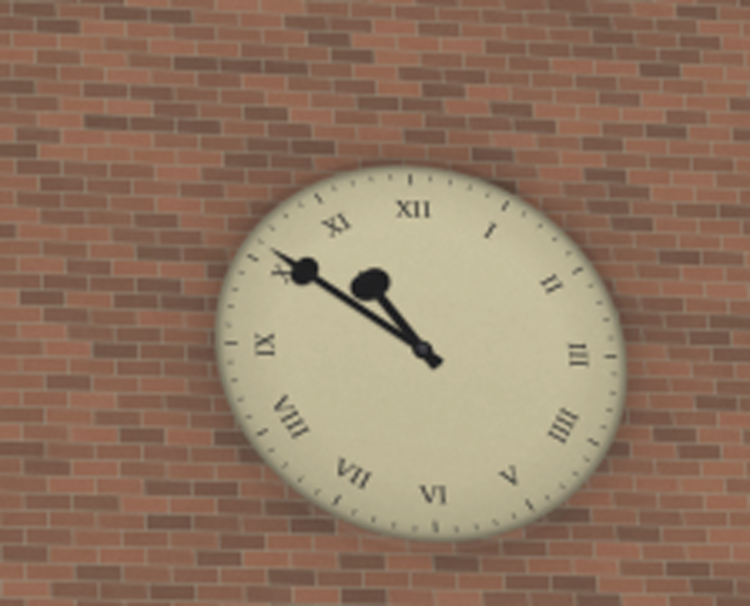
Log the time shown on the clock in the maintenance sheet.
10:51
